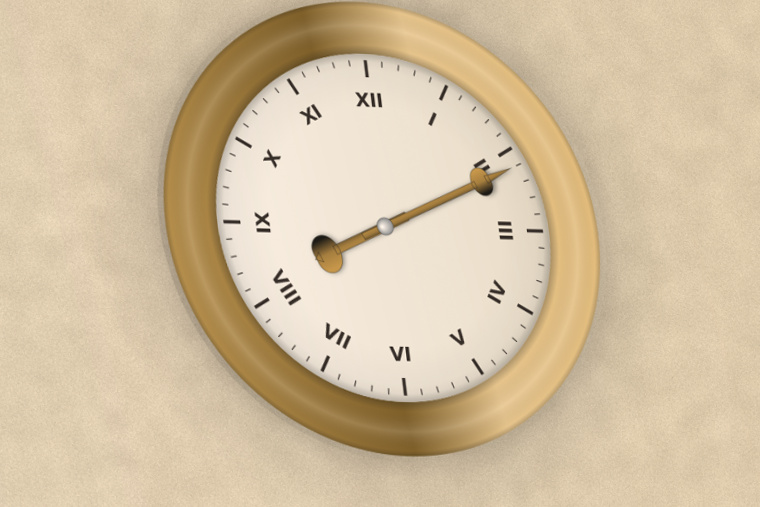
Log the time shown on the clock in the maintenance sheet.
8:11
